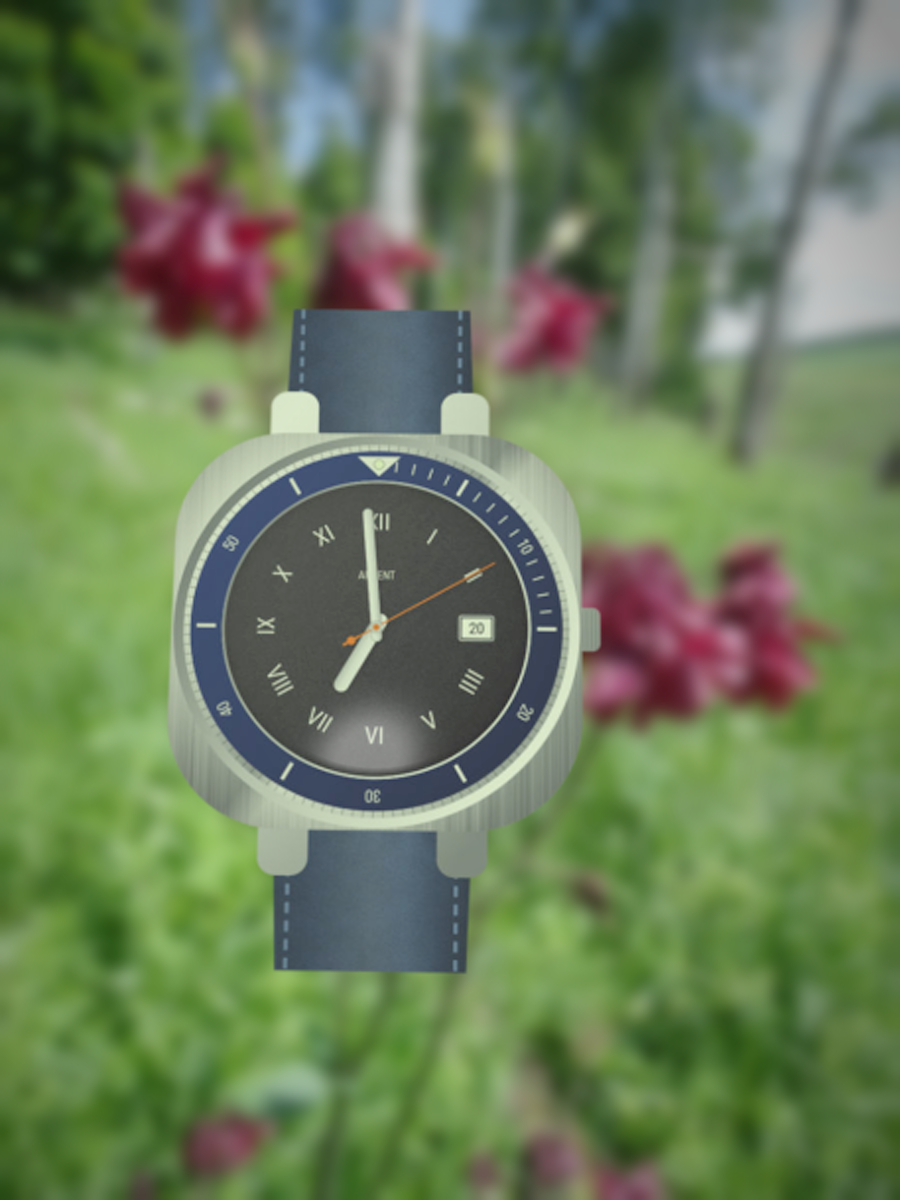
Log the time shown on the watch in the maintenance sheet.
6:59:10
